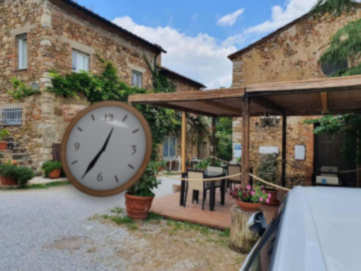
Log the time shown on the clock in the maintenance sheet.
12:35
